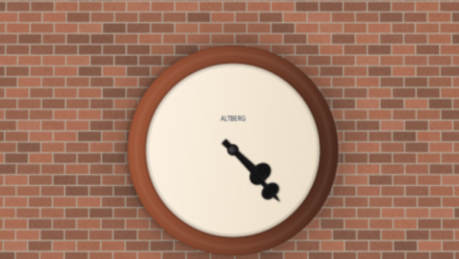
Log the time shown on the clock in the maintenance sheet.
4:23
